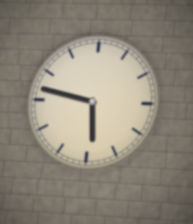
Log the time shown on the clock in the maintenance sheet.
5:47
